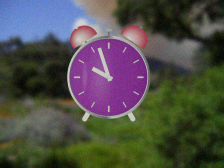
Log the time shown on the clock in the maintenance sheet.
9:57
